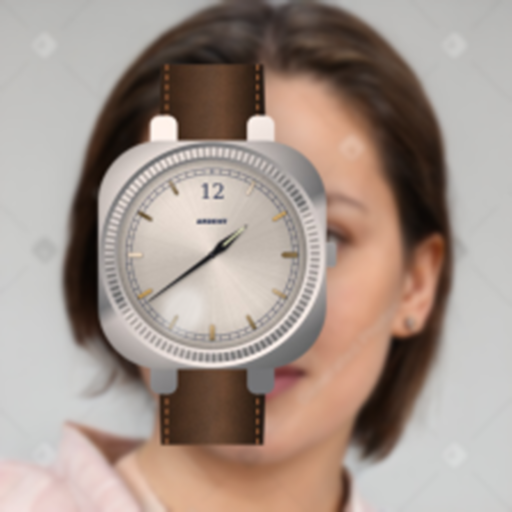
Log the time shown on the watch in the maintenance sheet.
1:39
